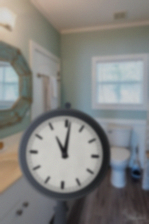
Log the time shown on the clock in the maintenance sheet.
11:01
